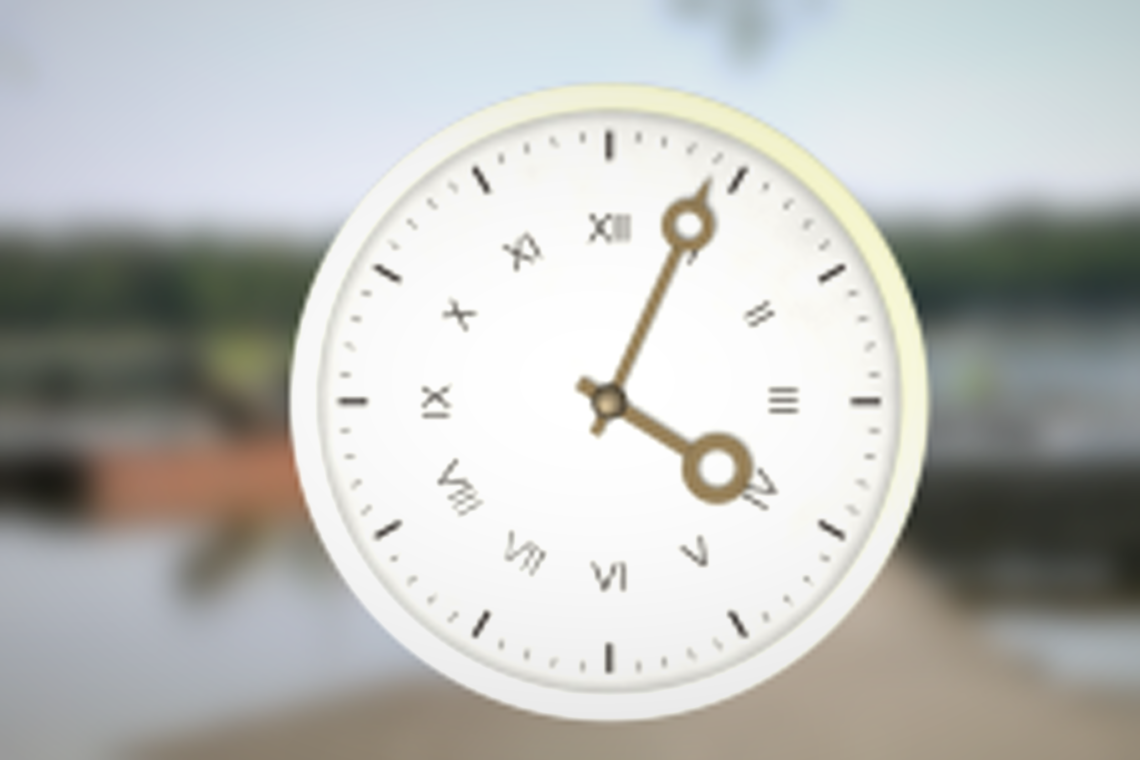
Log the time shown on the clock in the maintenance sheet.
4:04
